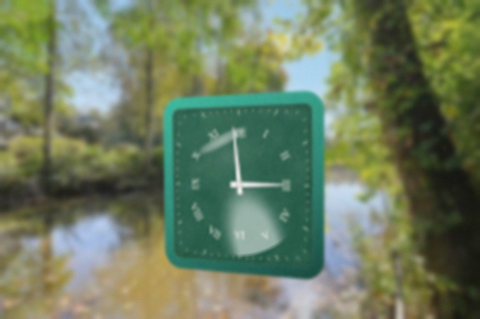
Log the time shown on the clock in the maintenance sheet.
2:59
